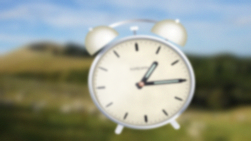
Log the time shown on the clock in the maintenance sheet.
1:15
